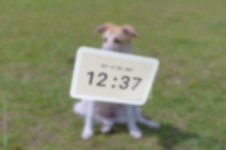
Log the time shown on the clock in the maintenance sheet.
12:37
